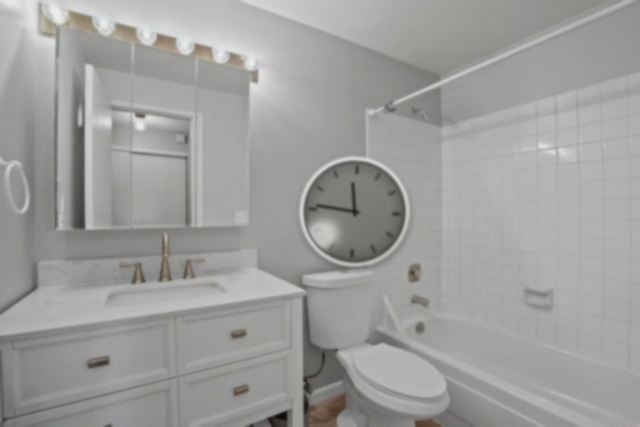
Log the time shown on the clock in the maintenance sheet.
11:46
